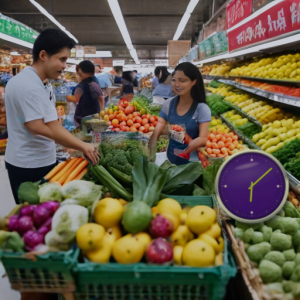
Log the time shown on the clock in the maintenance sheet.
6:08
